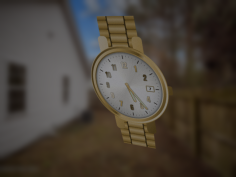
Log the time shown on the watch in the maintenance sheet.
5:24
